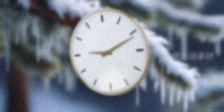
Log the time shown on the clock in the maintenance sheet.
9:11
